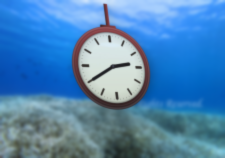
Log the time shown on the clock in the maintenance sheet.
2:40
